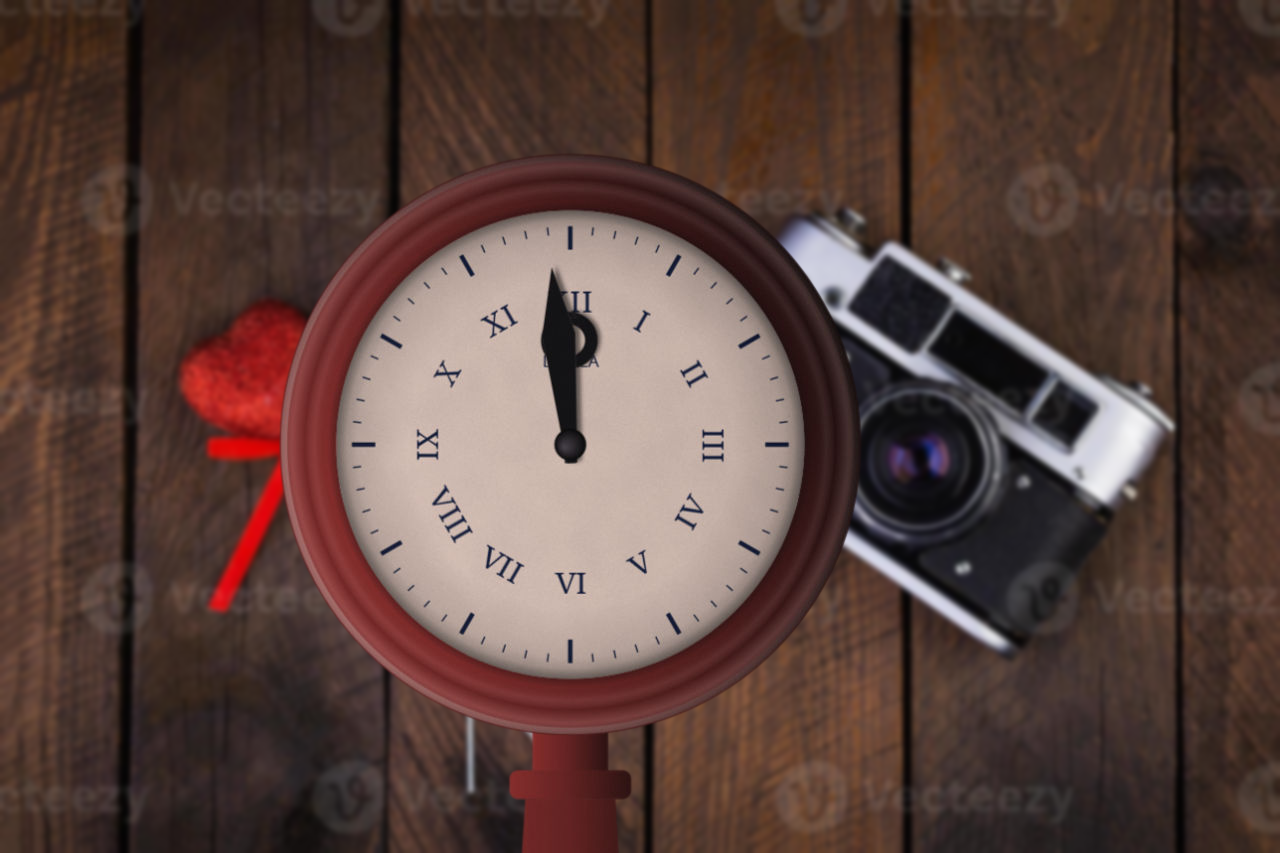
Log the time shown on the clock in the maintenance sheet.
11:59
